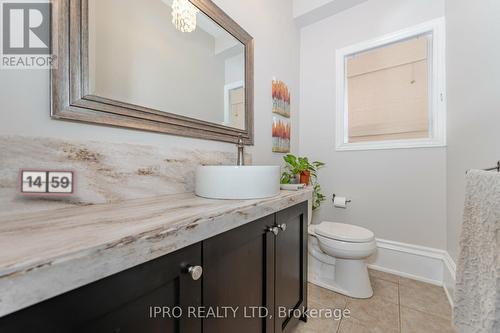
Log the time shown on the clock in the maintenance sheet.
14:59
